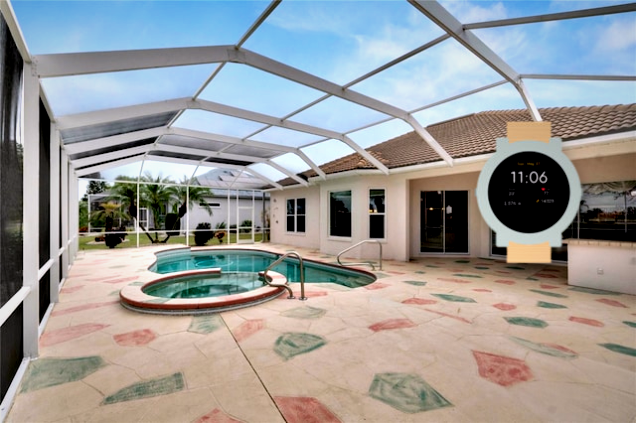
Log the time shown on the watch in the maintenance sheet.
11:06
